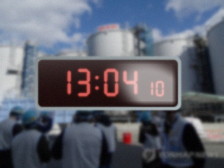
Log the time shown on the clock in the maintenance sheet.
13:04:10
